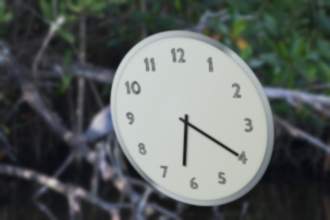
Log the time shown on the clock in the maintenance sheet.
6:20
